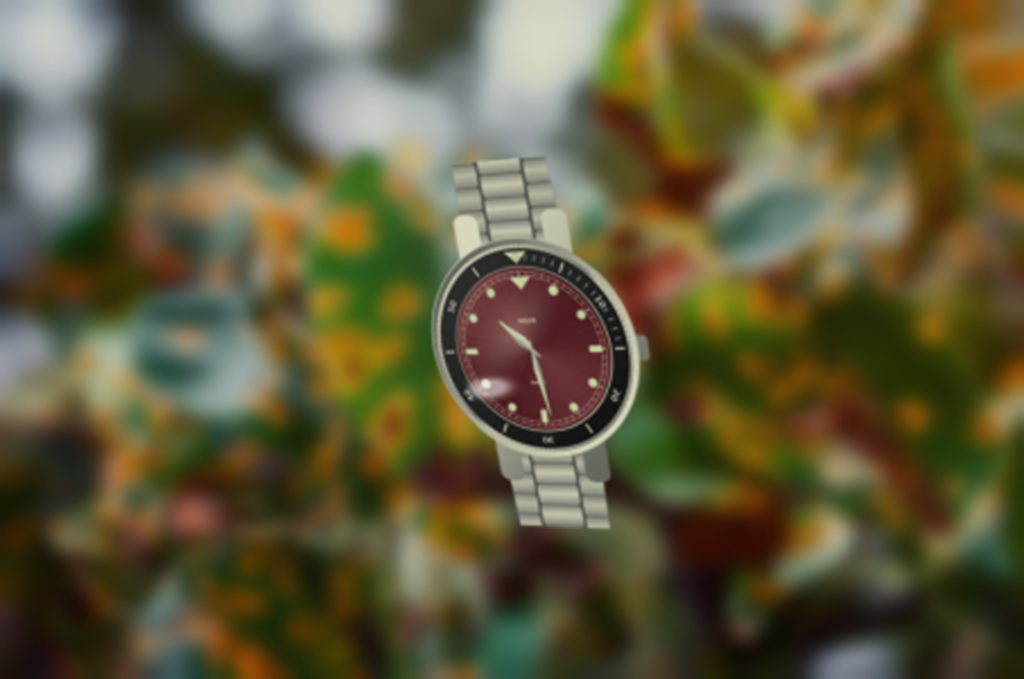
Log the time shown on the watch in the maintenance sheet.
10:29
